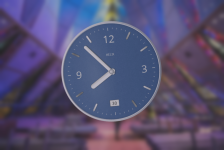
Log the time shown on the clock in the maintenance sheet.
7:53
